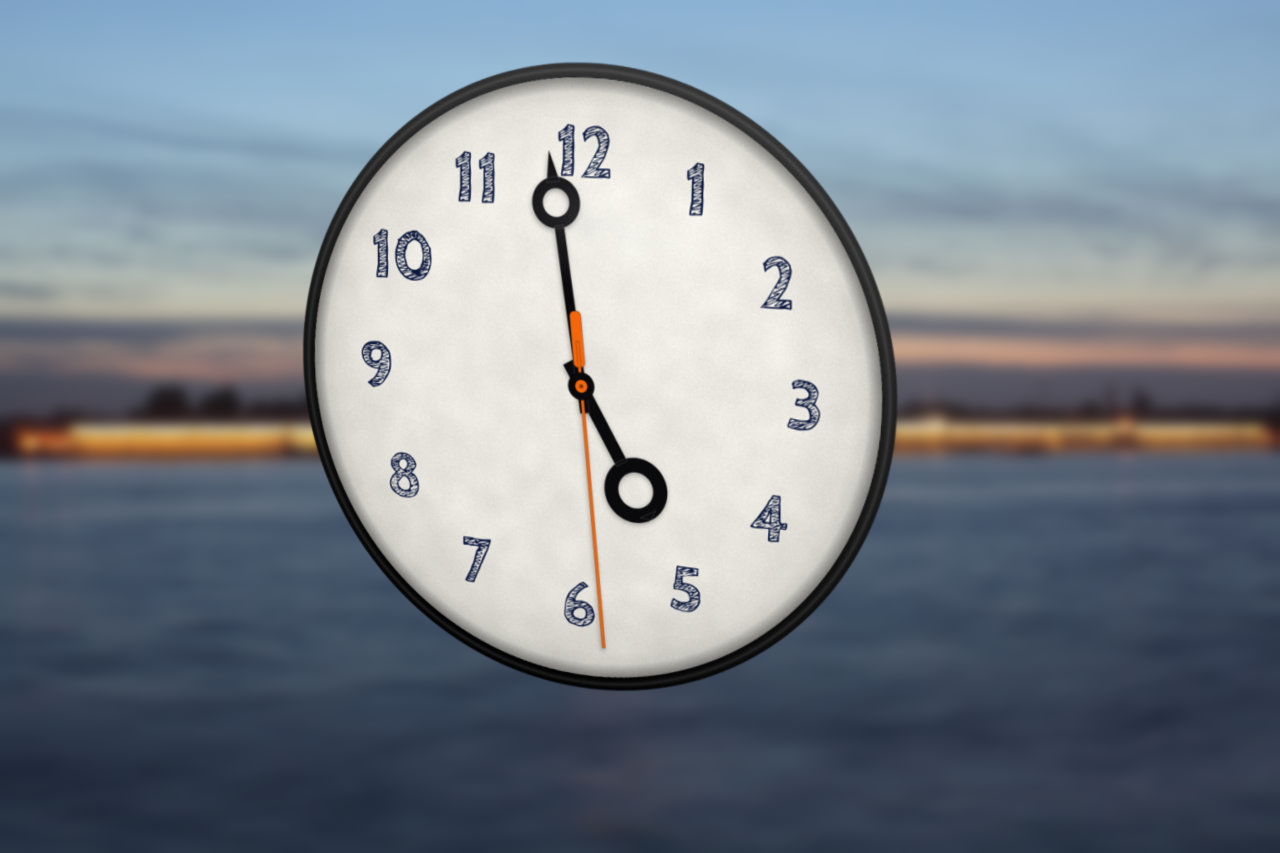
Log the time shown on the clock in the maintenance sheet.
4:58:29
